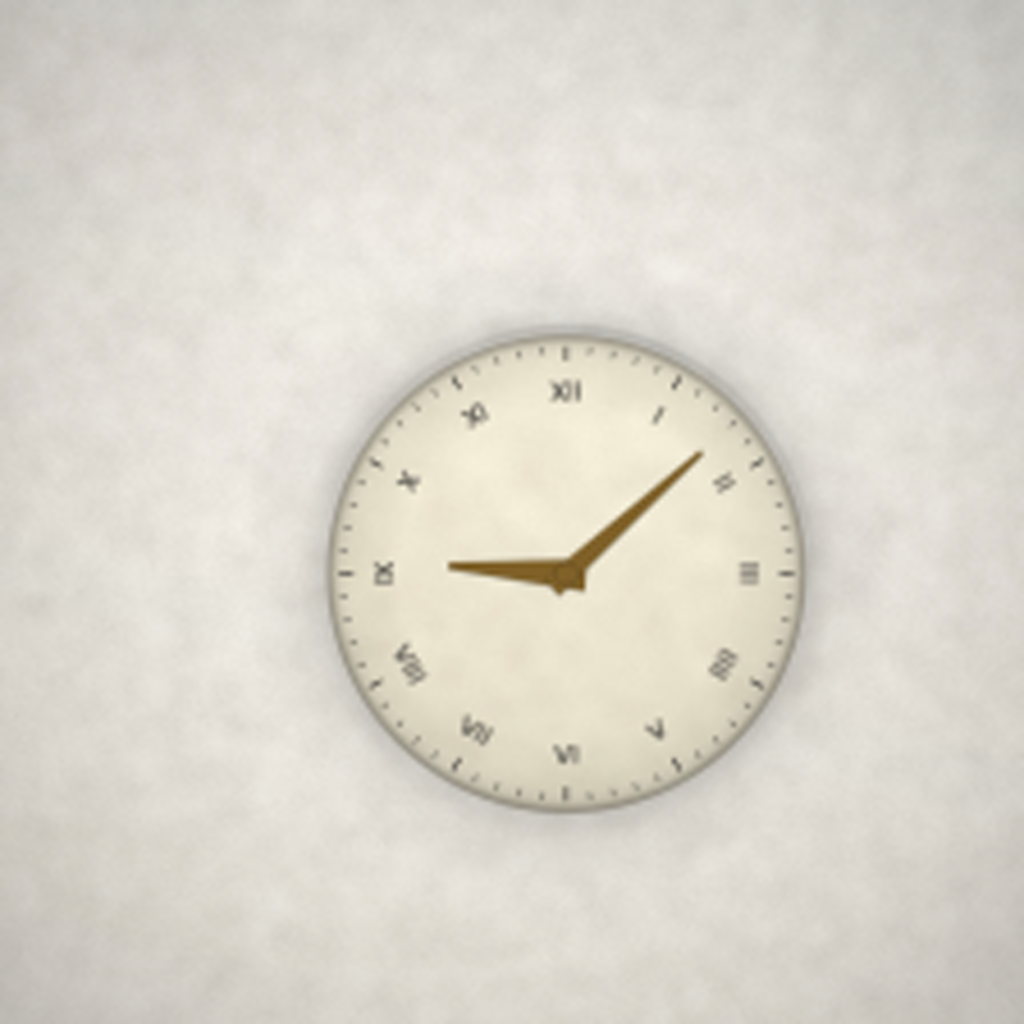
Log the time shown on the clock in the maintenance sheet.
9:08
